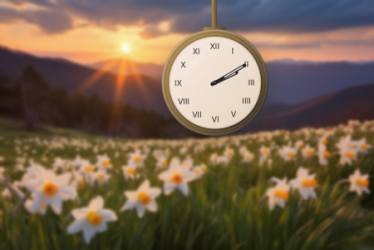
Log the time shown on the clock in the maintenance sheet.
2:10
